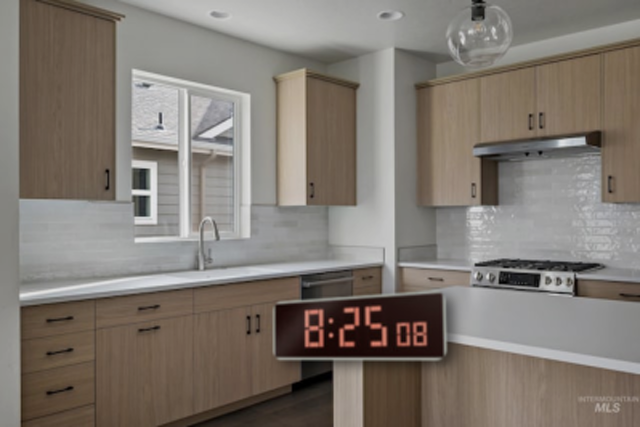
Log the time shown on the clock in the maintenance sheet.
8:25:08
